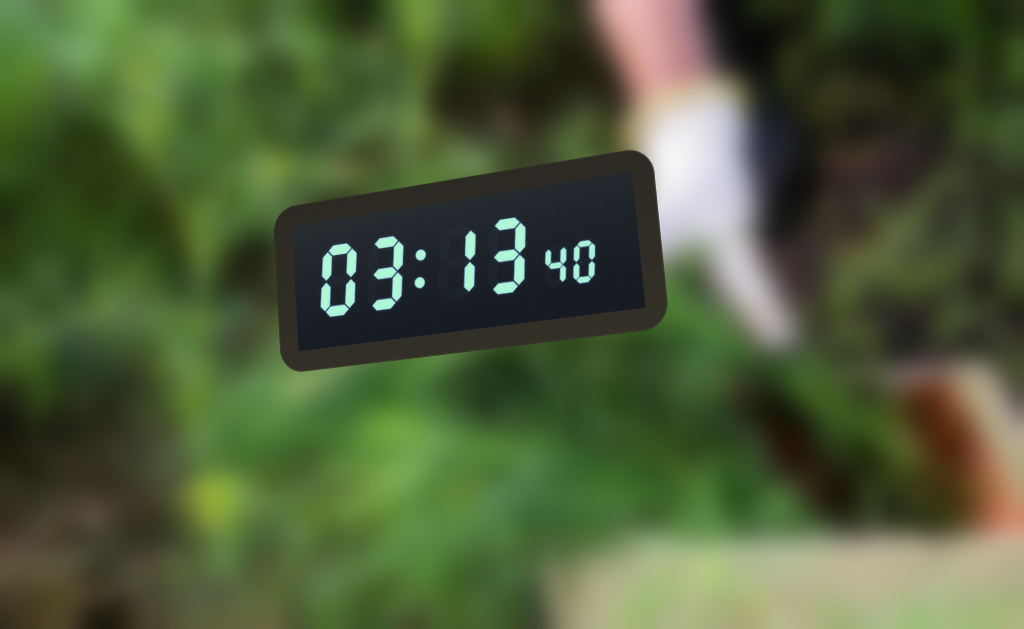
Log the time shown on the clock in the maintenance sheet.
3:13:40
